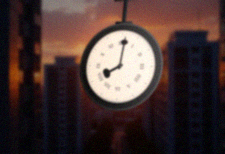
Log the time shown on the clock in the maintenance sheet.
8:01
